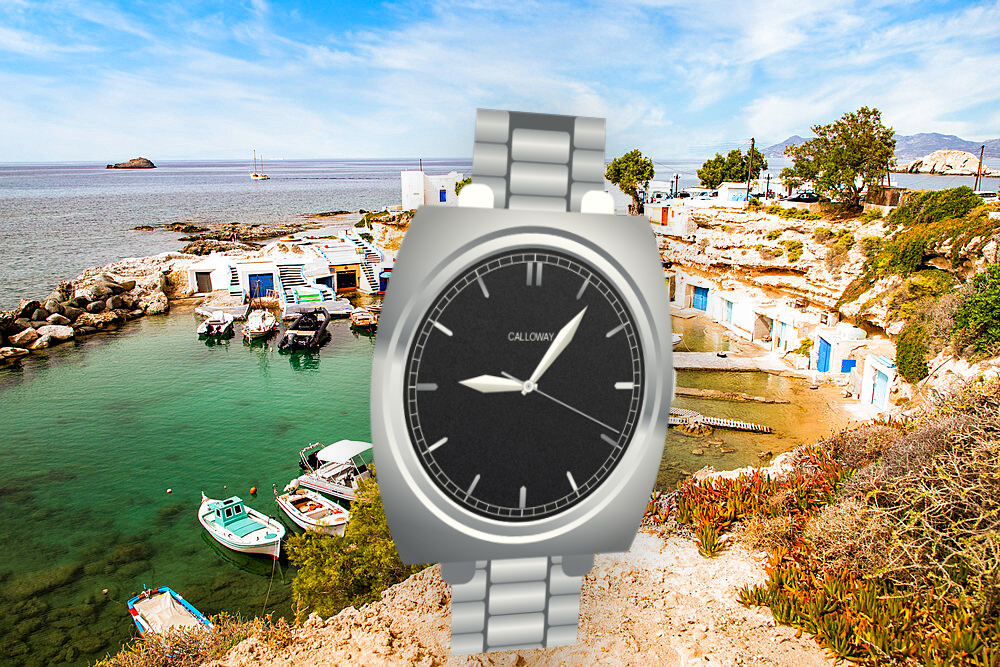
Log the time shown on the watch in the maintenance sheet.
9:06:19
